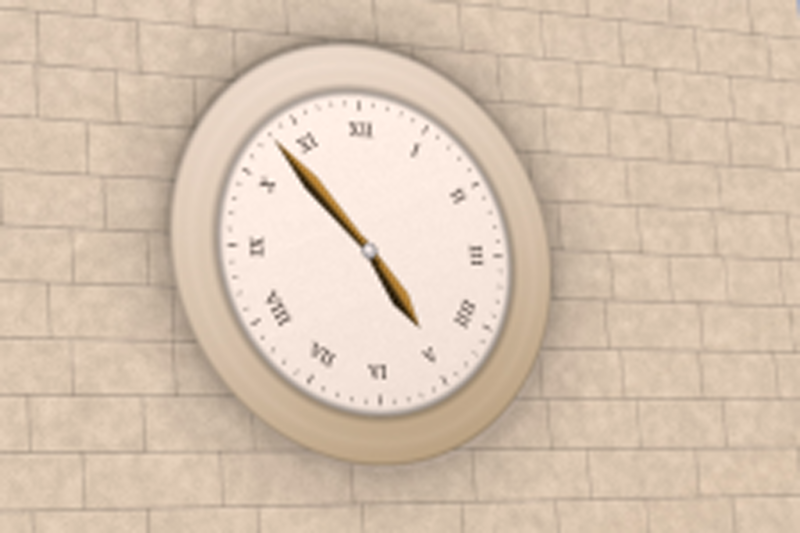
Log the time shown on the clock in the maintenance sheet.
4:53
